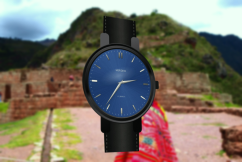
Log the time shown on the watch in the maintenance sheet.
2:36
